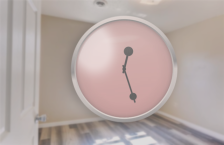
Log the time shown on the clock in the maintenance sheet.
12:27
